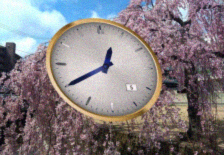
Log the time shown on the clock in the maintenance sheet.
12:40
